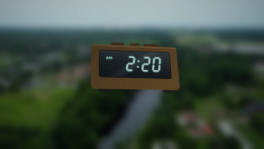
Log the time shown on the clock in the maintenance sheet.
2:20
